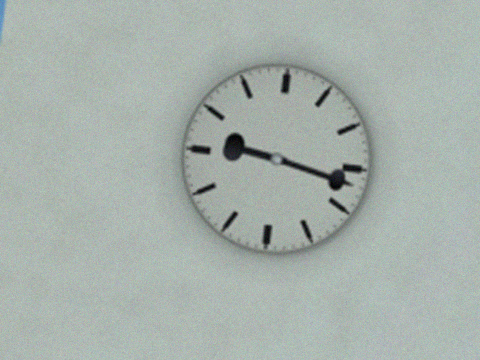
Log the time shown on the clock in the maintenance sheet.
9:17
